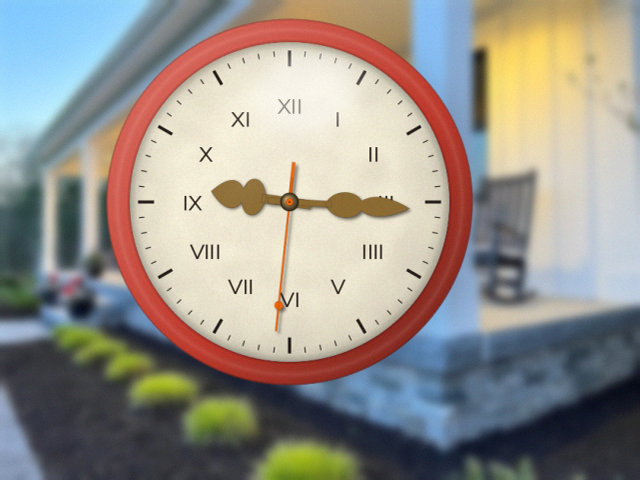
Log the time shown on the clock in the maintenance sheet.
9:15:31
